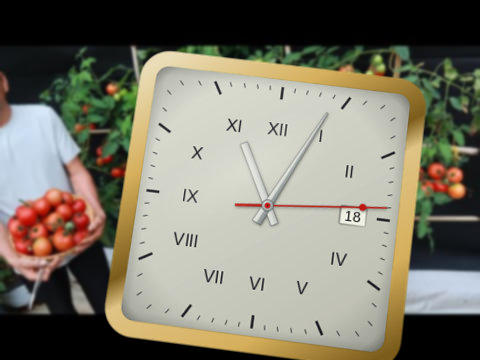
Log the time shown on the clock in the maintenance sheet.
11:04:14
